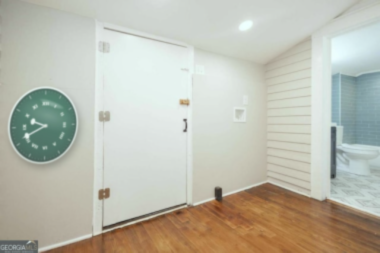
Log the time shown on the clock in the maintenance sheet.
9:41
